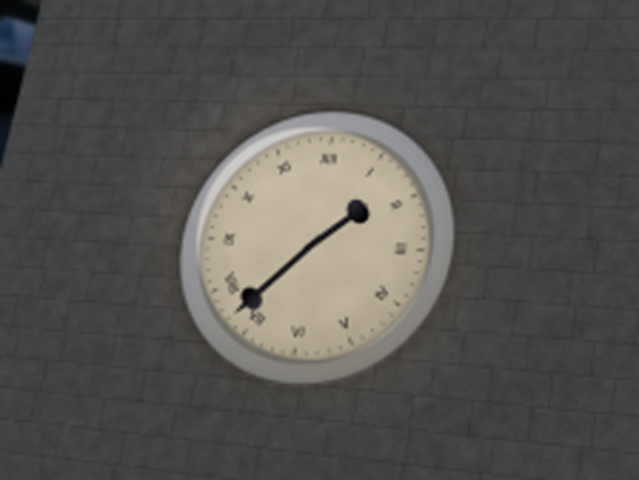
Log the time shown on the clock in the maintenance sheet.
1:37
